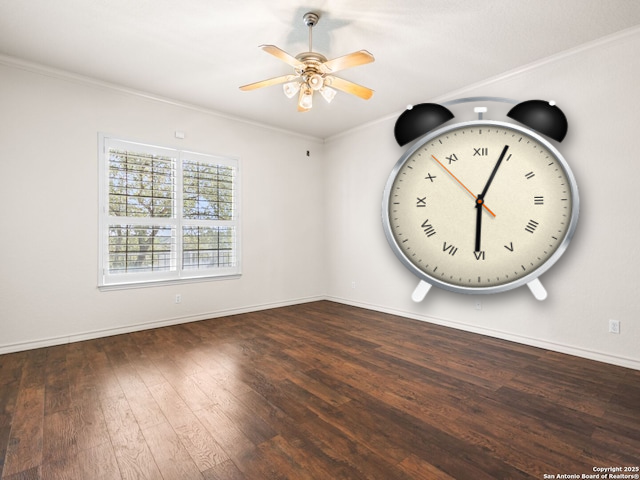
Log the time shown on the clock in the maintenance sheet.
6:03:53
